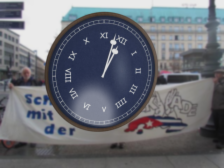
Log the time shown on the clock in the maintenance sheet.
11:58
